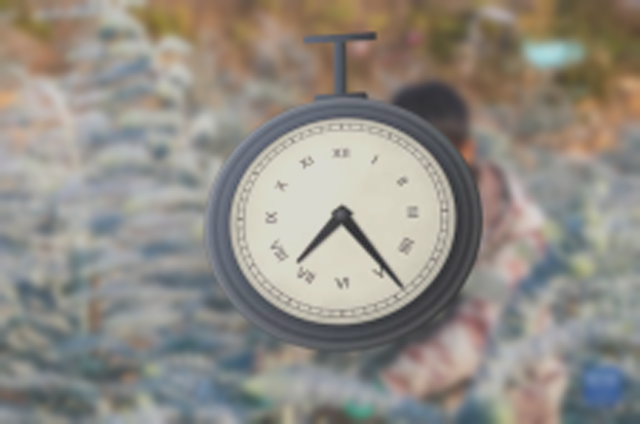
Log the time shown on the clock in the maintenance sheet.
7:24
